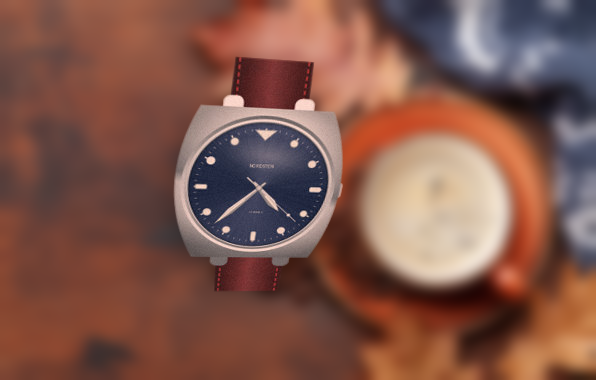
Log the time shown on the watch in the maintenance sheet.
4:37:22
